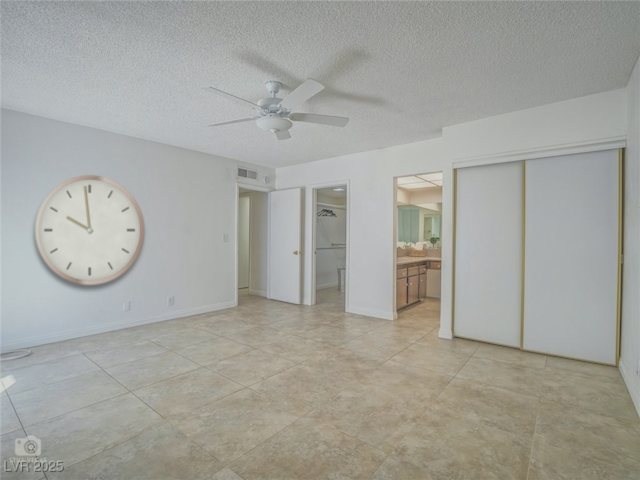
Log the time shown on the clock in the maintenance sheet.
9:59
